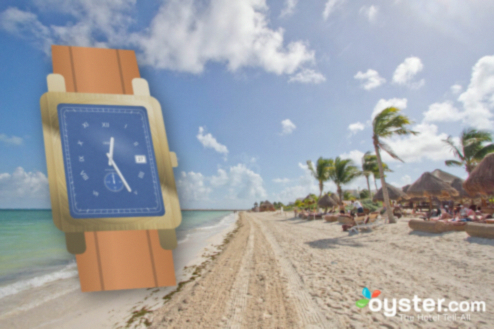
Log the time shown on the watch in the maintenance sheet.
12:26
